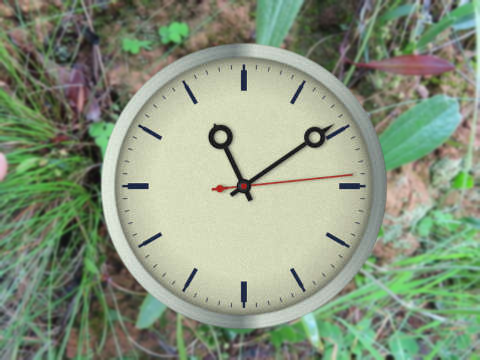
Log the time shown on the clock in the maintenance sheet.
11:09:14
